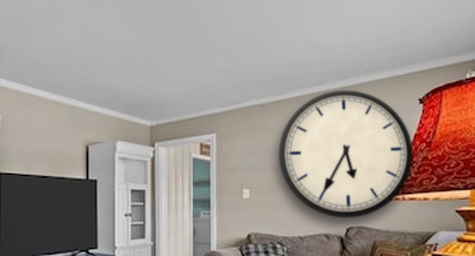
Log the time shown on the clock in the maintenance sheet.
5:35
